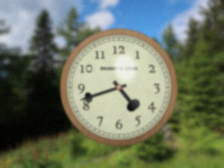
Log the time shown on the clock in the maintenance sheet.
4:42
